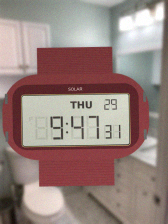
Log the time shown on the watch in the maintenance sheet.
9:47:31
